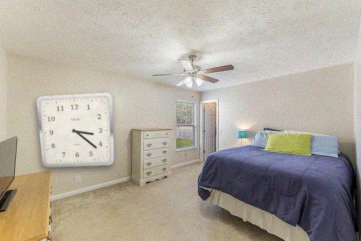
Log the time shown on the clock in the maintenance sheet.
3:22
